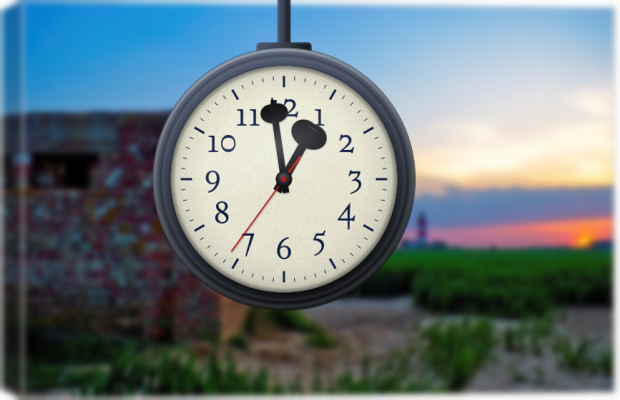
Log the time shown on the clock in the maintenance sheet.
12:58:36
